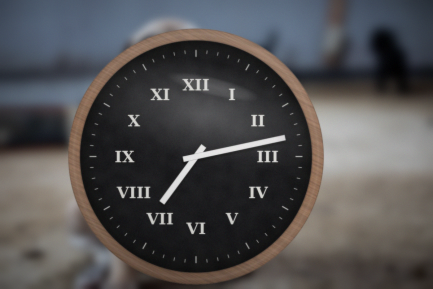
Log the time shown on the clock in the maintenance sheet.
7:13
